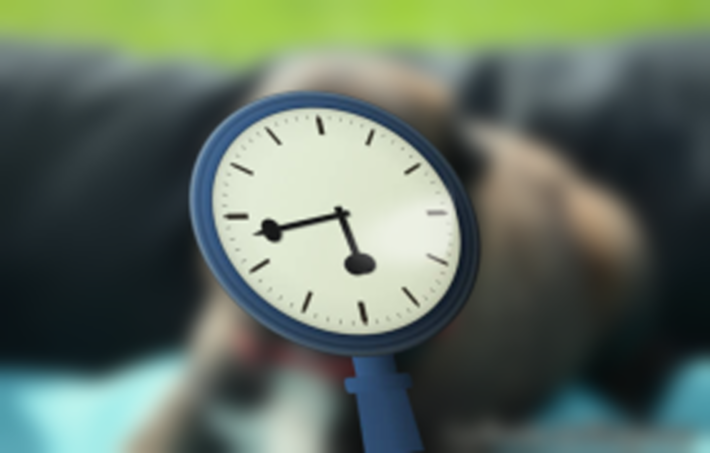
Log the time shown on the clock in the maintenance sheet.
5:43
